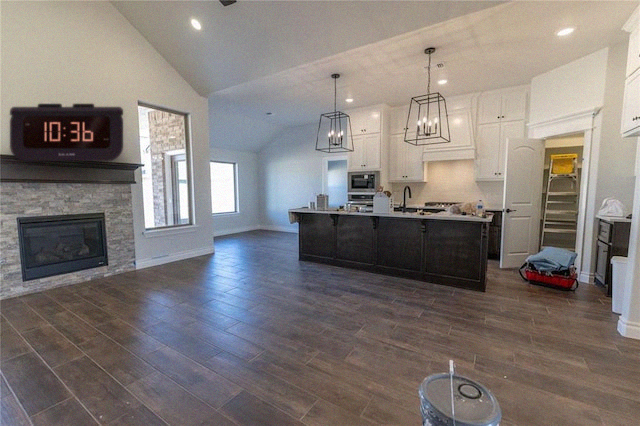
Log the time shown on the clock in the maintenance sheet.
10:36
